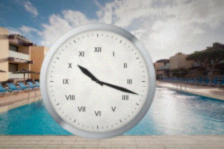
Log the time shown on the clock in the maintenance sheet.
10:18
